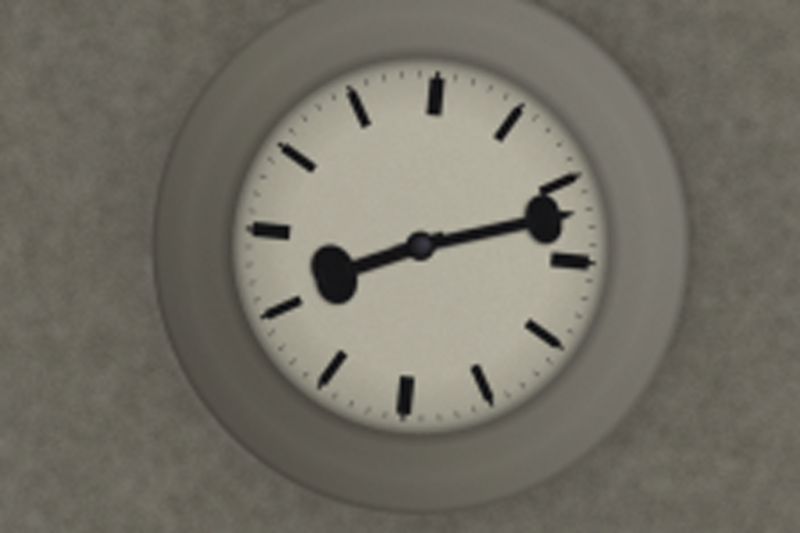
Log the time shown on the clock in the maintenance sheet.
8:12
